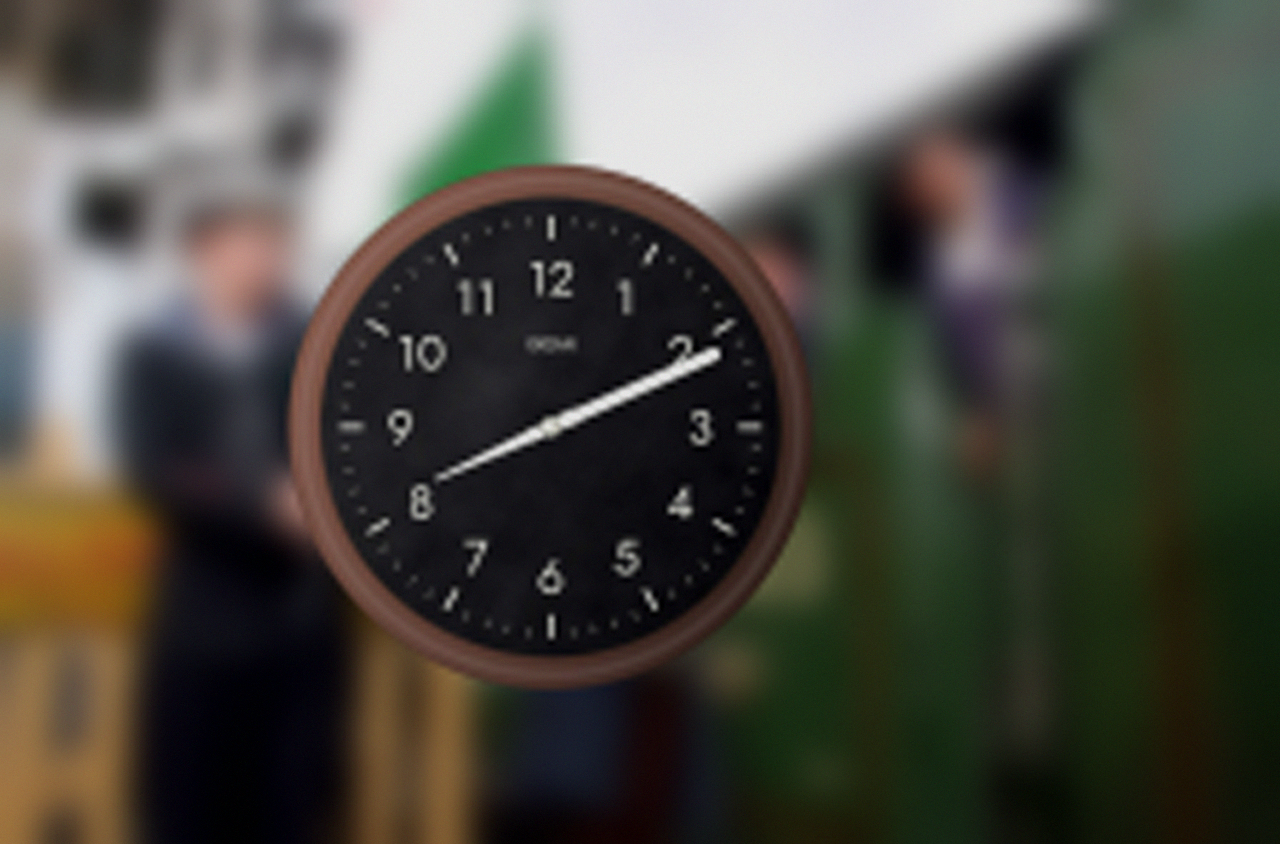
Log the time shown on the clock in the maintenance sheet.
8:11
